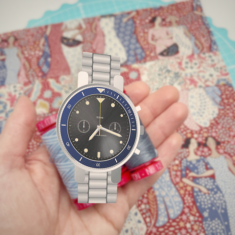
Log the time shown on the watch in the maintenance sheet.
7:18
